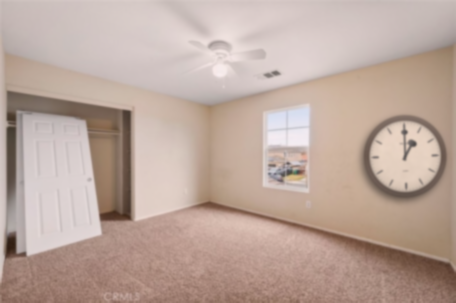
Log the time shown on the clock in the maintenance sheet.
1:00
